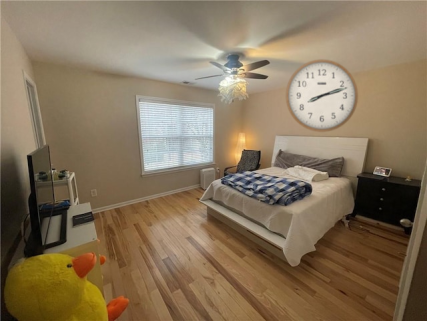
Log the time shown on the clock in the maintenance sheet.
8:12
